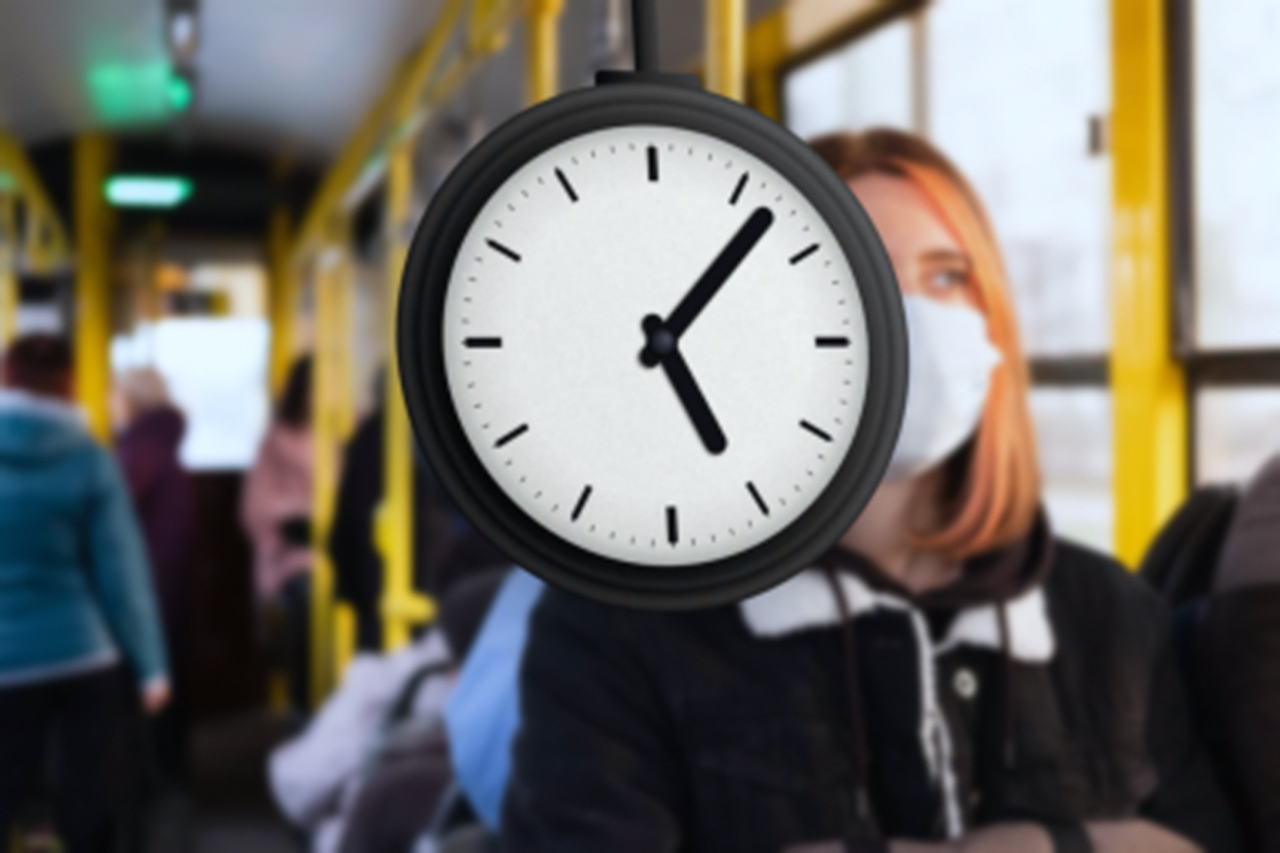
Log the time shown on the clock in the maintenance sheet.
5:07
